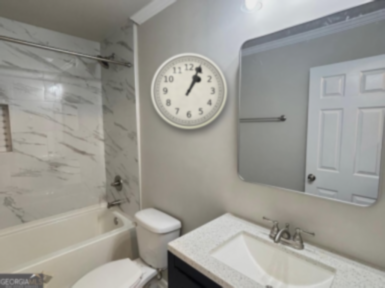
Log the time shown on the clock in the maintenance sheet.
1:04
